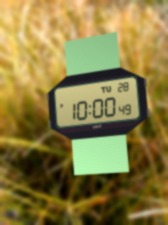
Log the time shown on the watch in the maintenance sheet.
10:00
